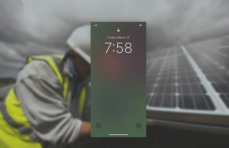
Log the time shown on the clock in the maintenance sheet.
7:58
